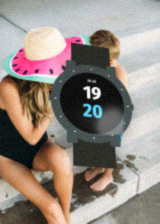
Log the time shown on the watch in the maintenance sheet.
19:20
